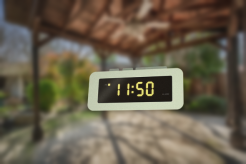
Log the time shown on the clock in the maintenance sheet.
11:50
